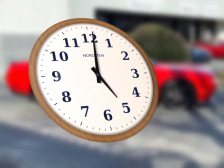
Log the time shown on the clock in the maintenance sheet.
5:01
